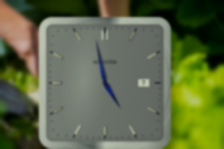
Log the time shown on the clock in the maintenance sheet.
4:58
